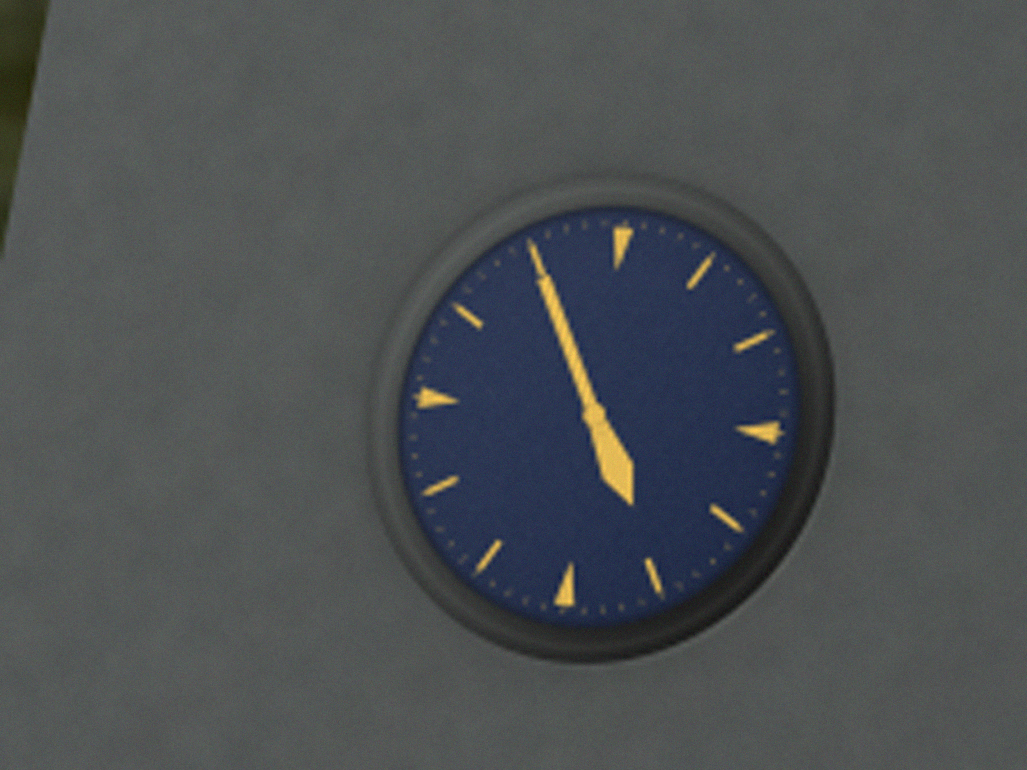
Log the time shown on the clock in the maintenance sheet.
4:55
